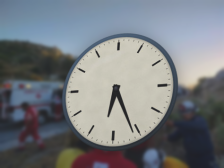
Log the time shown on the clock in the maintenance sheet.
6:26
